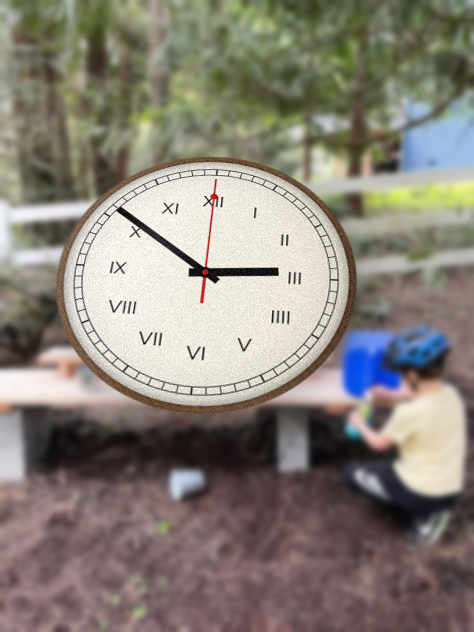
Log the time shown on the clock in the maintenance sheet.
2:51:00
